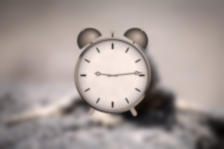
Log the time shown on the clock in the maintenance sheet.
9:14
